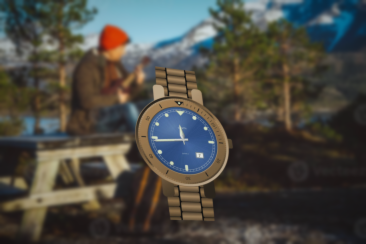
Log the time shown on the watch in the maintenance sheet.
11:44
